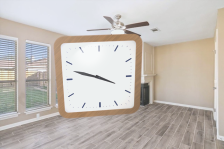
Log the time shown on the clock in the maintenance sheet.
3:48
